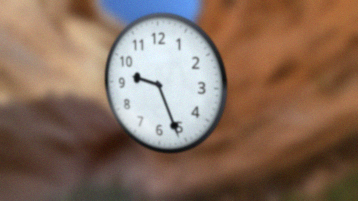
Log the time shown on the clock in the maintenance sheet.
9:26
